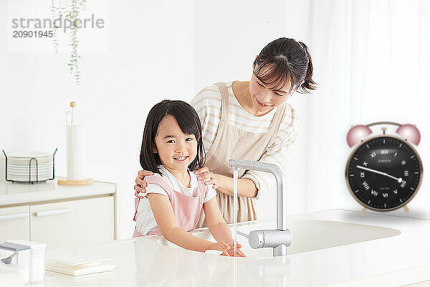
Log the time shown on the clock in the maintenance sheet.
3:48
